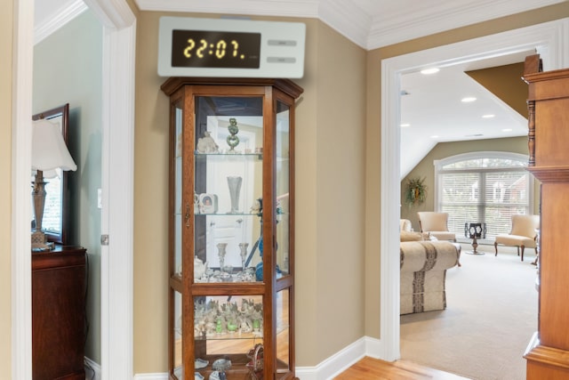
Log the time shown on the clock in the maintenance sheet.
22:07
